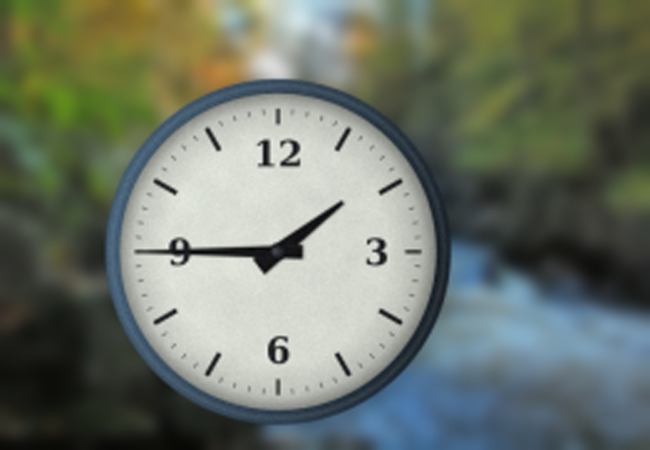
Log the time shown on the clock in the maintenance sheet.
1:45
